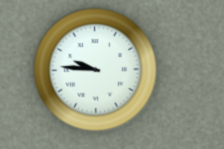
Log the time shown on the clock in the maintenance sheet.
9:46
